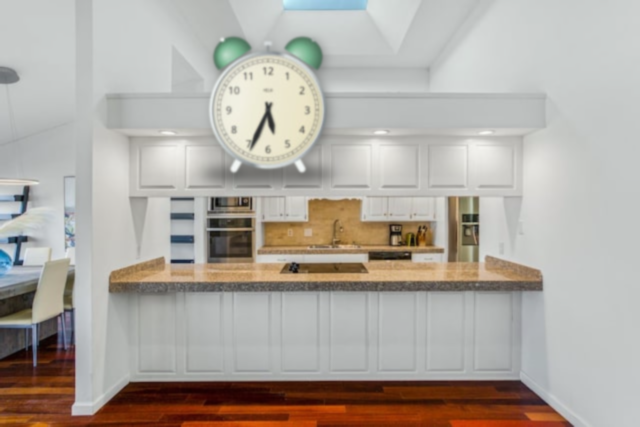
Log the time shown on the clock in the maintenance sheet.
5:34
